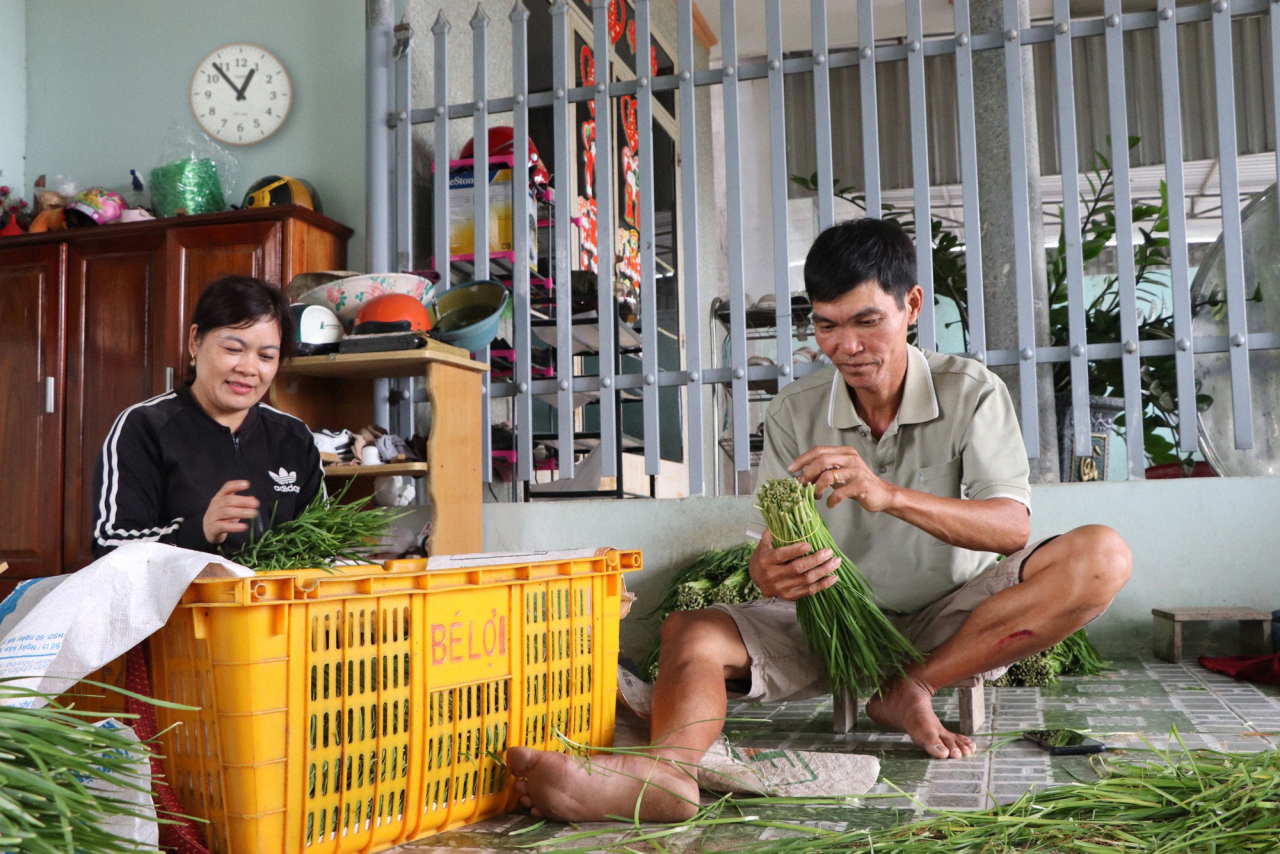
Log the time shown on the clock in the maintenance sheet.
12:53
